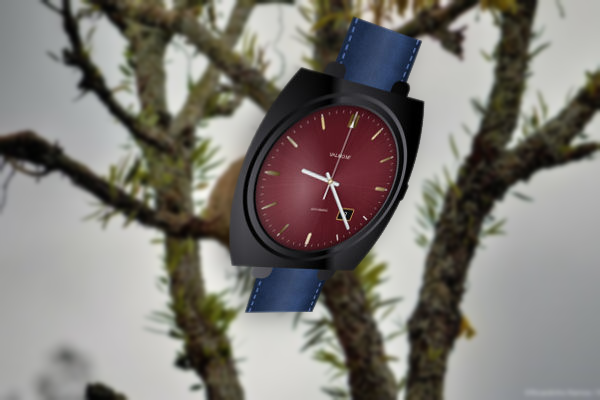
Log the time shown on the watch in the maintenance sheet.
9:23:00
